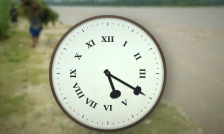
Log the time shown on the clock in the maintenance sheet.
5:20
